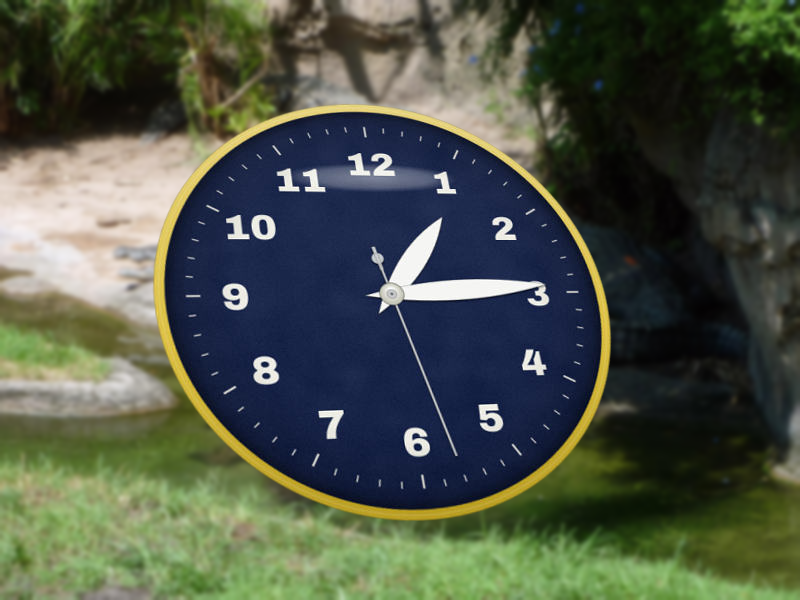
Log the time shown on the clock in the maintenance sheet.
1:14:28
